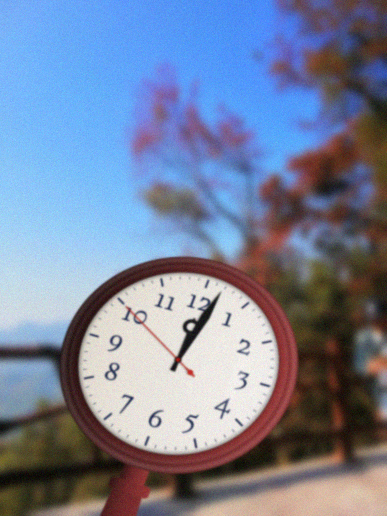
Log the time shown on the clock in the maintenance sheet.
12:01:50
